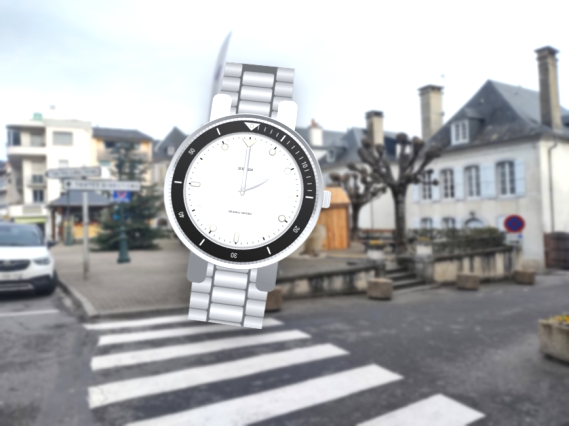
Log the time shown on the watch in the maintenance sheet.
2:00
